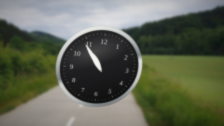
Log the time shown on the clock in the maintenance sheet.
10:54
